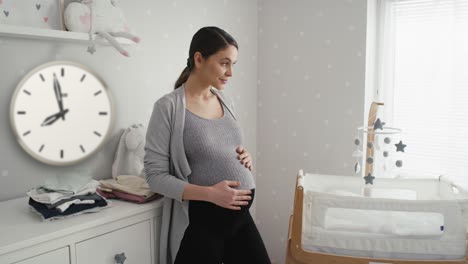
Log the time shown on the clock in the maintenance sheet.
7:58
